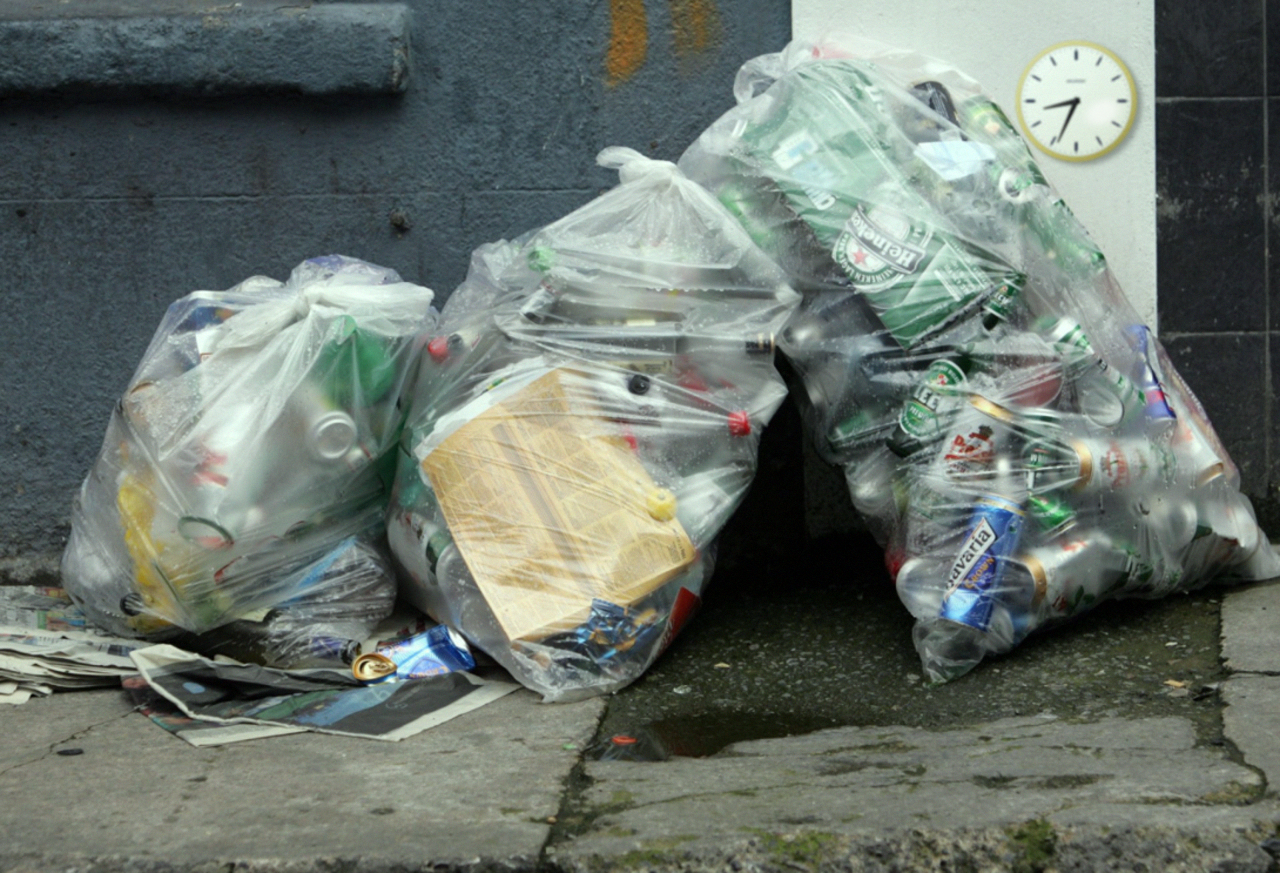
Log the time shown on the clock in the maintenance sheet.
8:34
